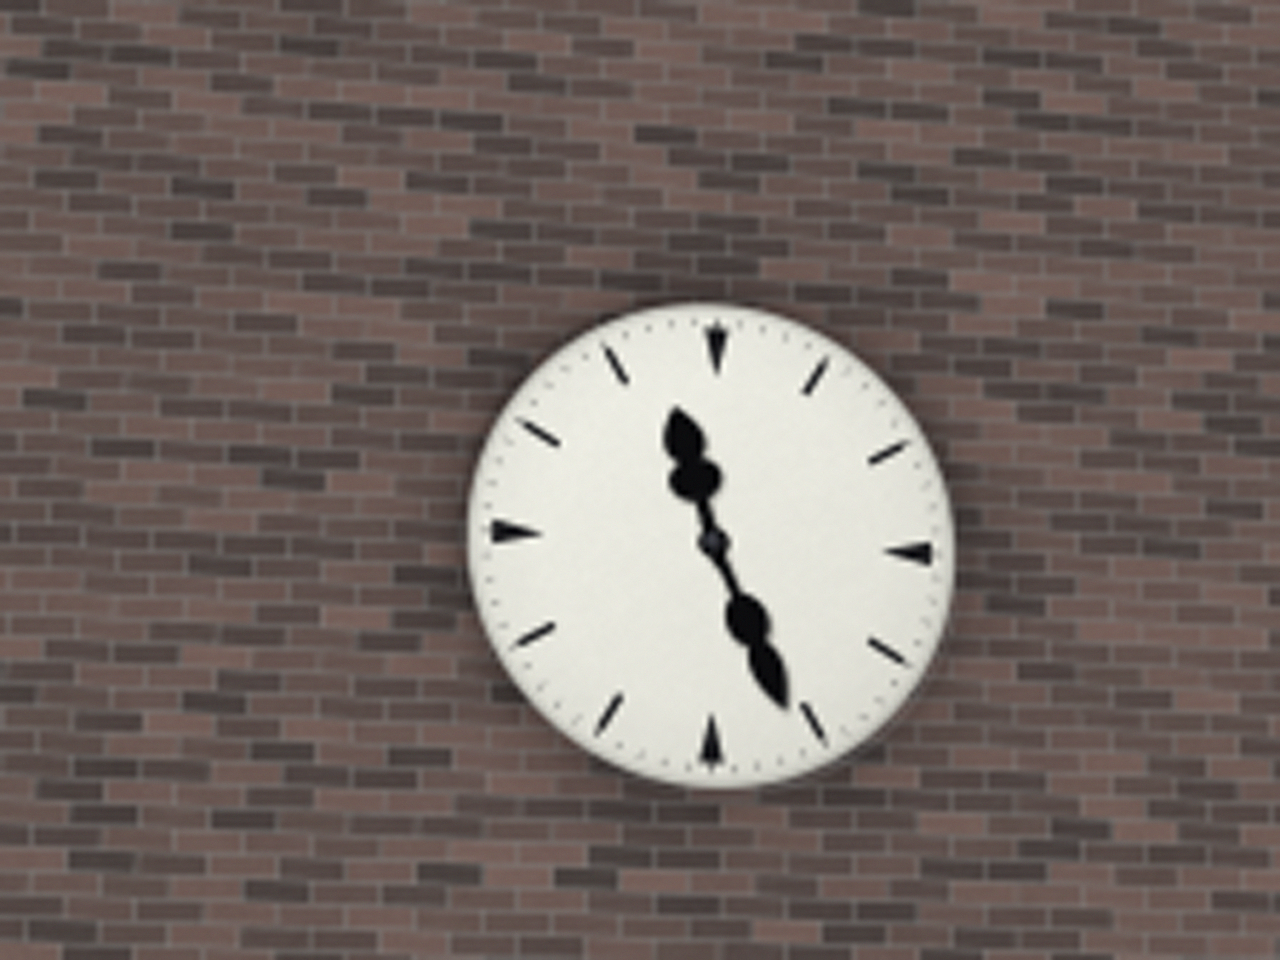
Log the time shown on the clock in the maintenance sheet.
11:26
